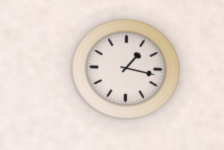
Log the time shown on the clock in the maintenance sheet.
1:17
